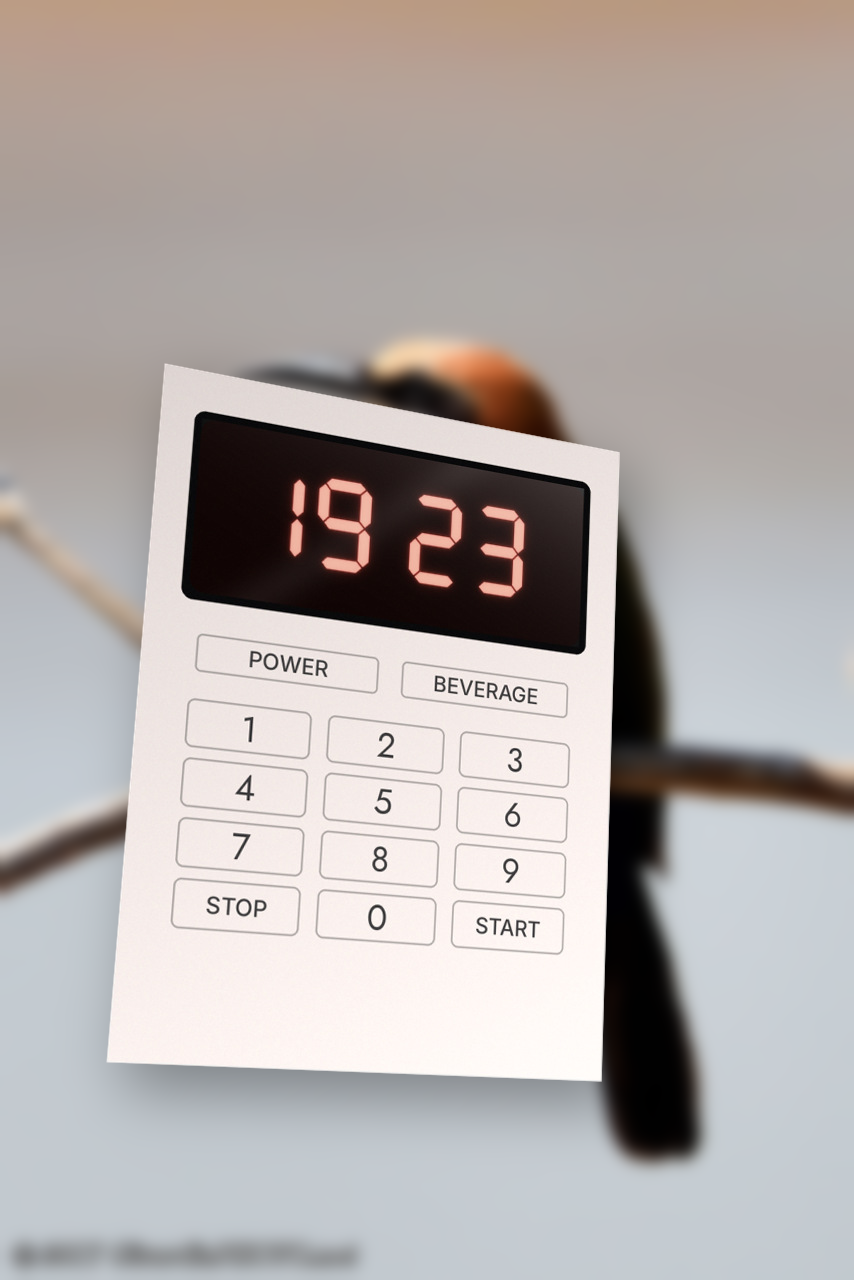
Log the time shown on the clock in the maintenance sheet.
19:23
